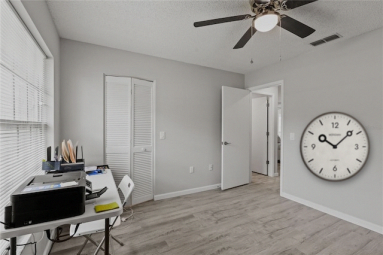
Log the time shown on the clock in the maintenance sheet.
10:08
